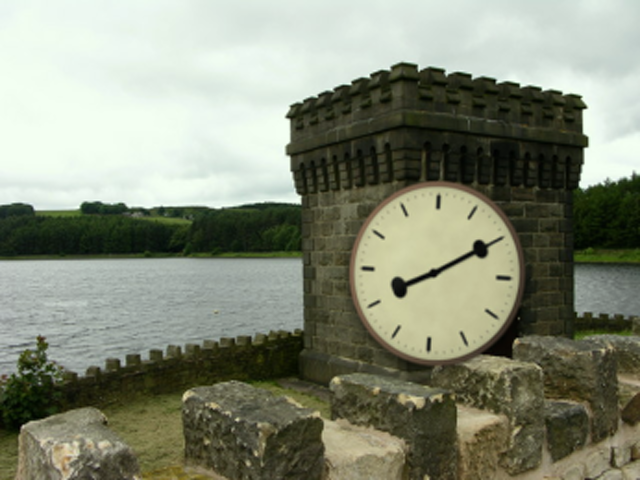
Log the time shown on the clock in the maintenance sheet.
8:10
